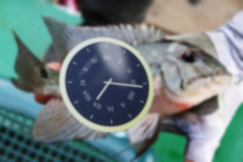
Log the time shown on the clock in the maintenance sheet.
7:16
